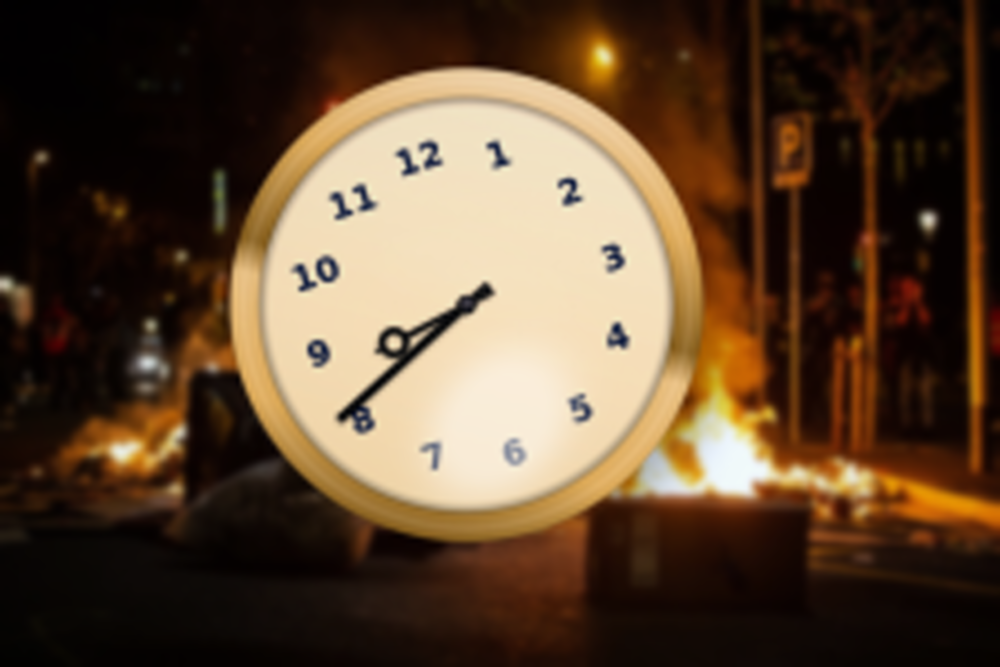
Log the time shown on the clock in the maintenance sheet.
8:41
